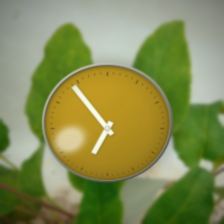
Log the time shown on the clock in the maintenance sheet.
6:54
